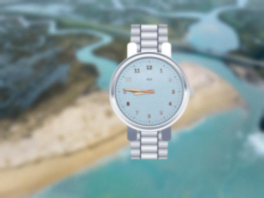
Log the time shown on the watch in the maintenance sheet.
8:46
